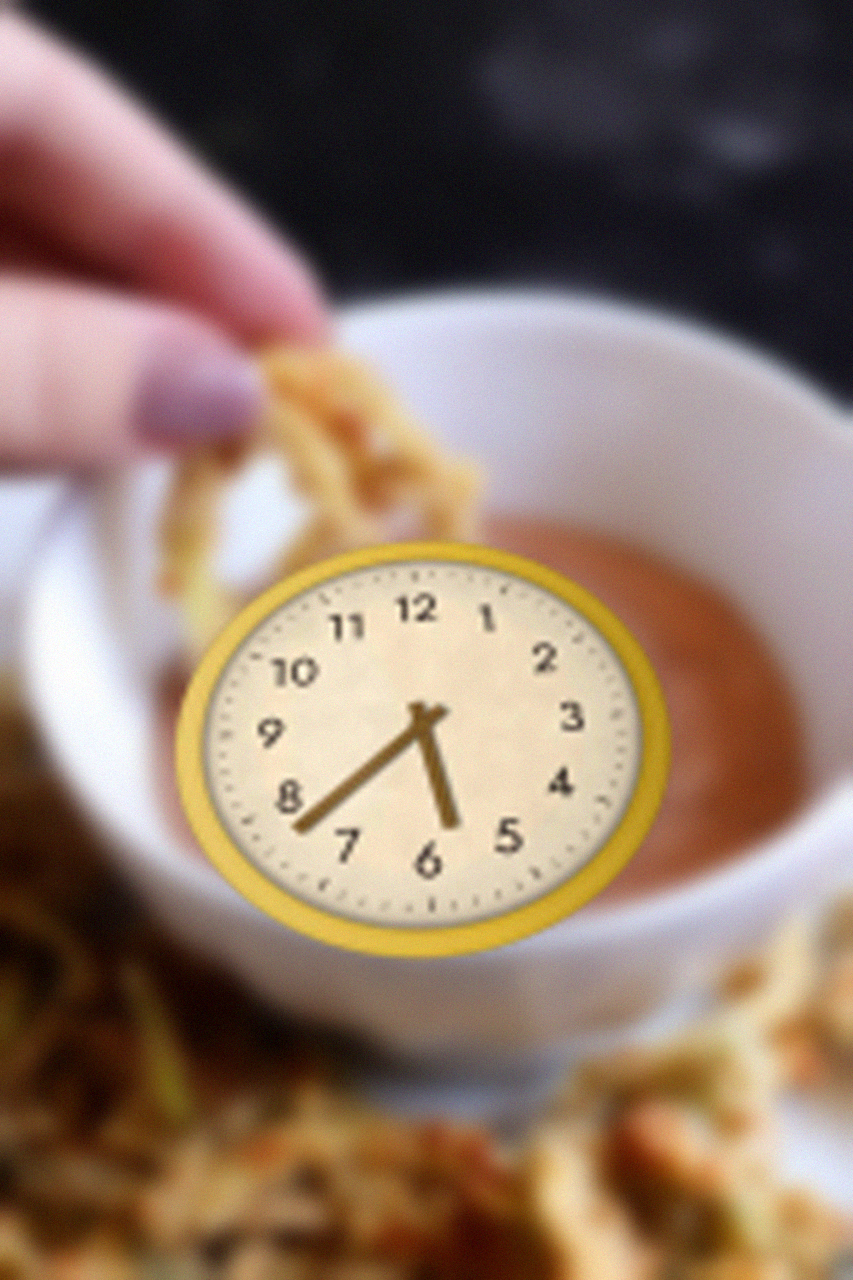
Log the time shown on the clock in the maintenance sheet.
5:38
